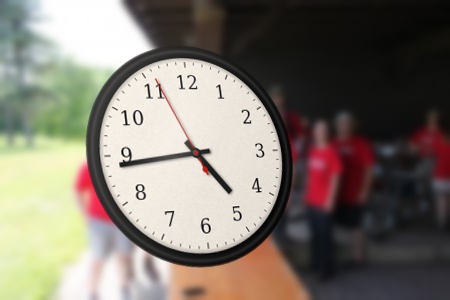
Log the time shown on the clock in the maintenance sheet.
4:43:56
